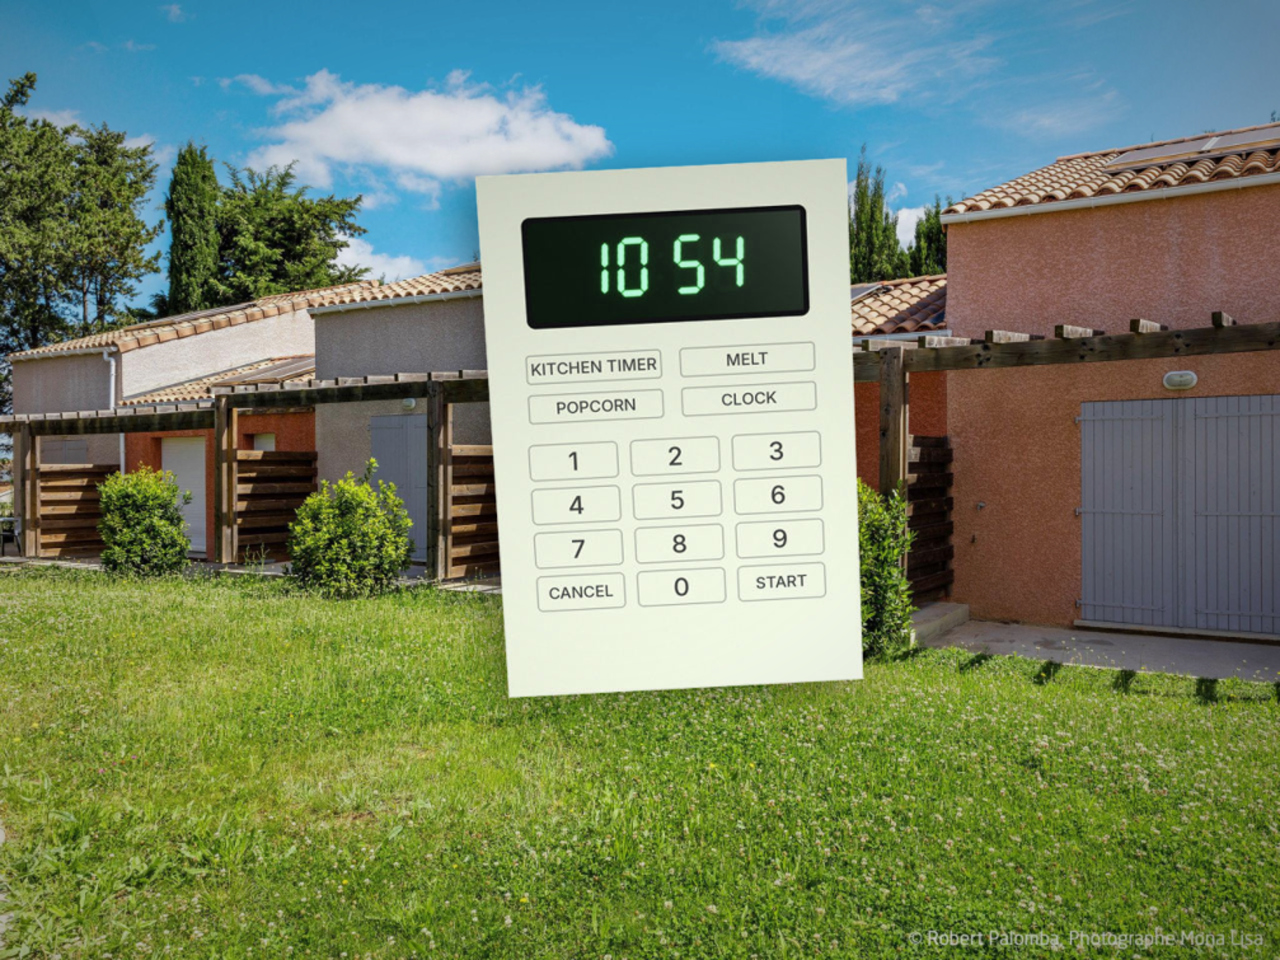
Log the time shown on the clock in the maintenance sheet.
10:54
